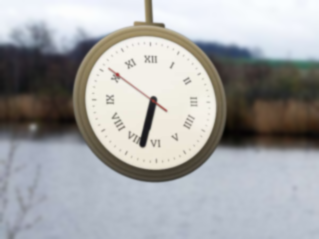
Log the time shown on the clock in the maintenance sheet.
6:32:51
